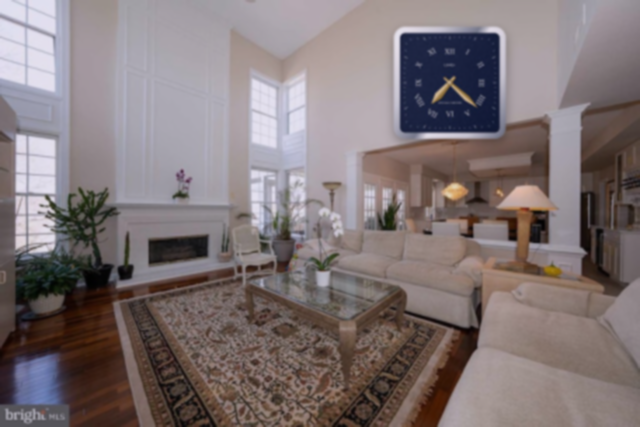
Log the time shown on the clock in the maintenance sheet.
7:22
